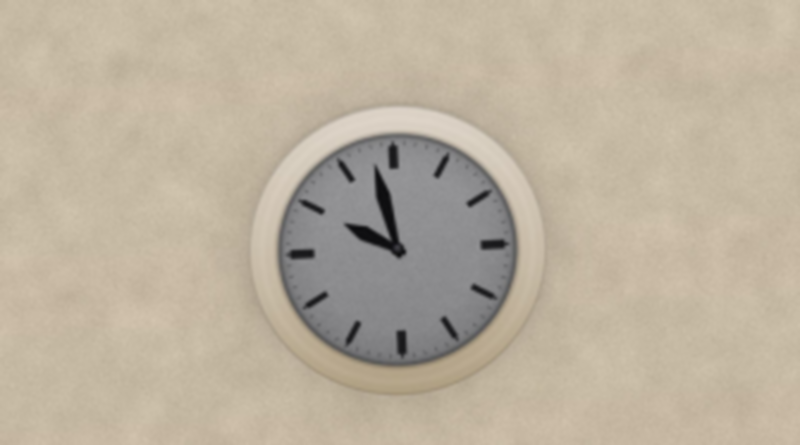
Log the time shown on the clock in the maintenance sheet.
9:58
